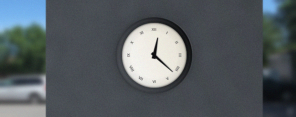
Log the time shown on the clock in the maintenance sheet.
12:22
